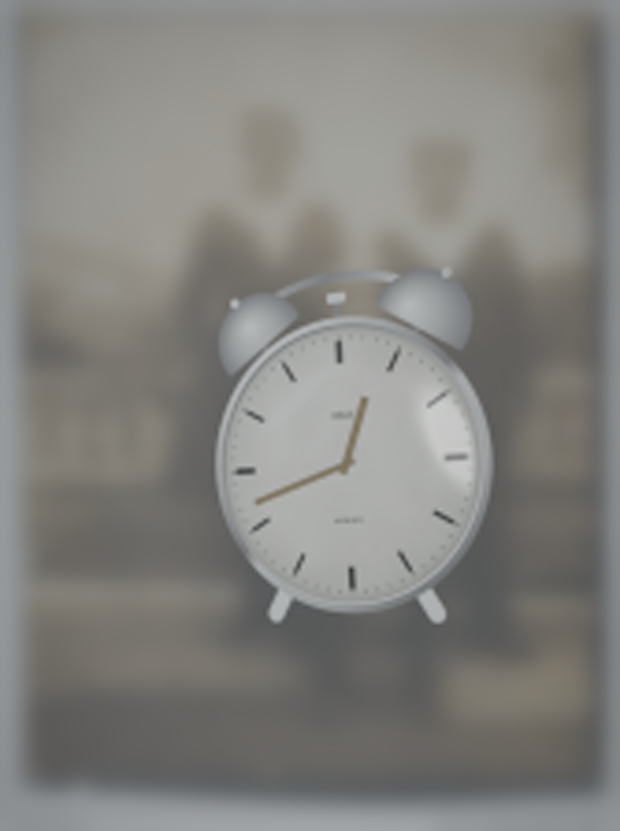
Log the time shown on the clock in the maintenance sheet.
12:42
